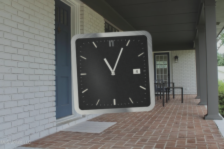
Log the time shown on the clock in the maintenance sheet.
11:04
